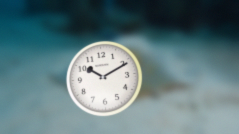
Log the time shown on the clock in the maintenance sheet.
10:11
